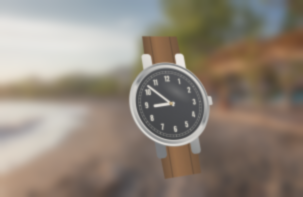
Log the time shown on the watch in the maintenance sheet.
8:52
